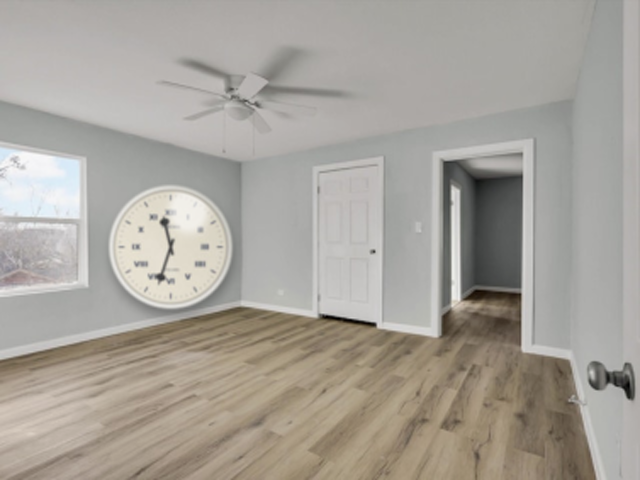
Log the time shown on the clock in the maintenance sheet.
11:33
